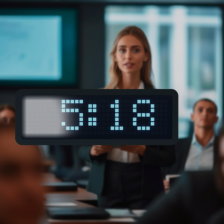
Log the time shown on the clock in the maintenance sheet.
5:18
